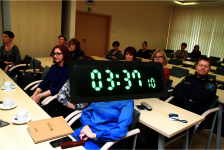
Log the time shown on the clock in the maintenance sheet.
3:37:10
